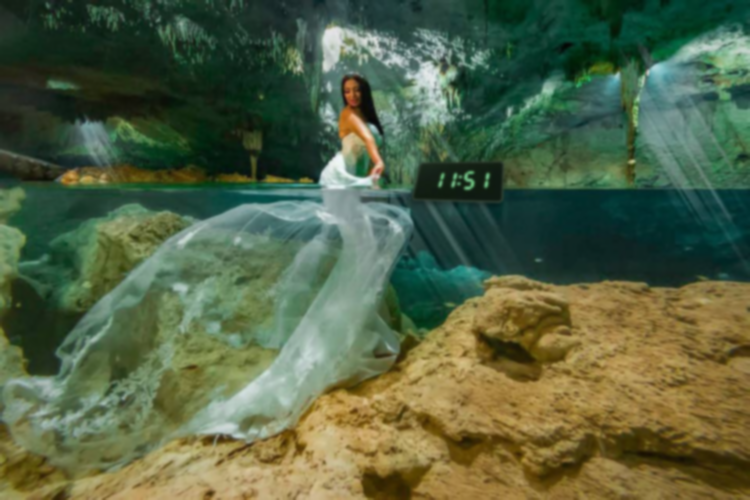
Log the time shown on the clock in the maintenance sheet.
11:51
